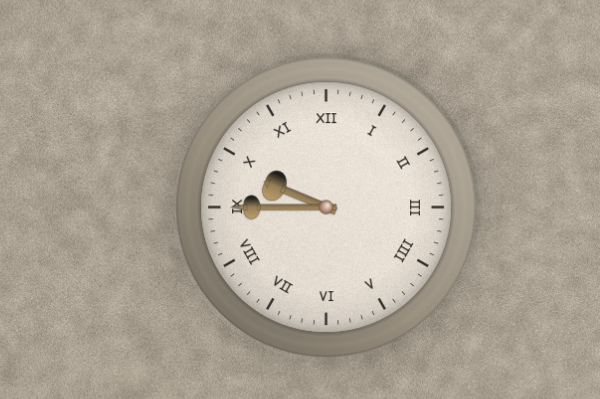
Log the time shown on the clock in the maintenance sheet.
9:45
